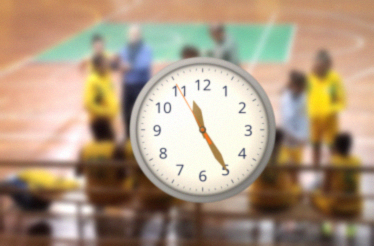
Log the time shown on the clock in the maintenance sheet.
11:24:55
